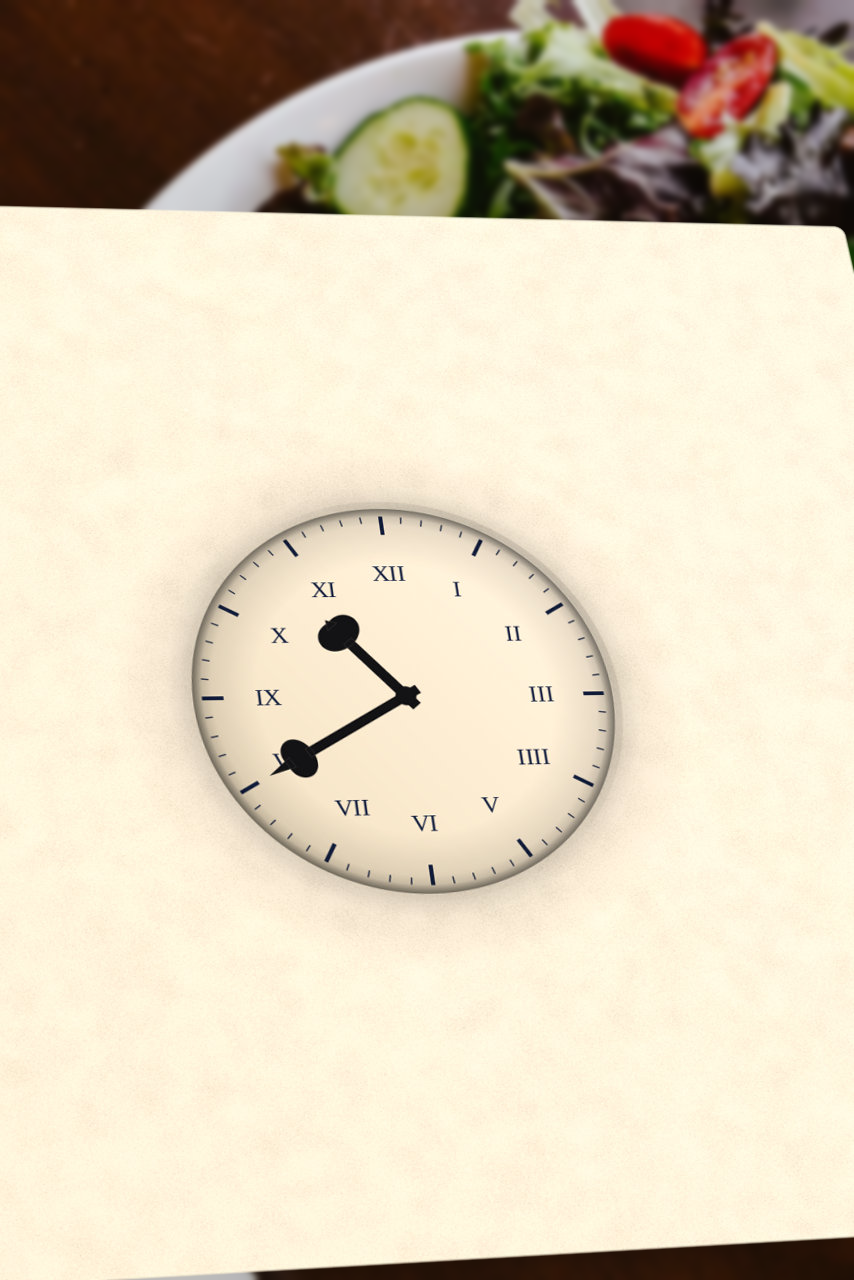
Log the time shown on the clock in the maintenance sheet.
10:40
